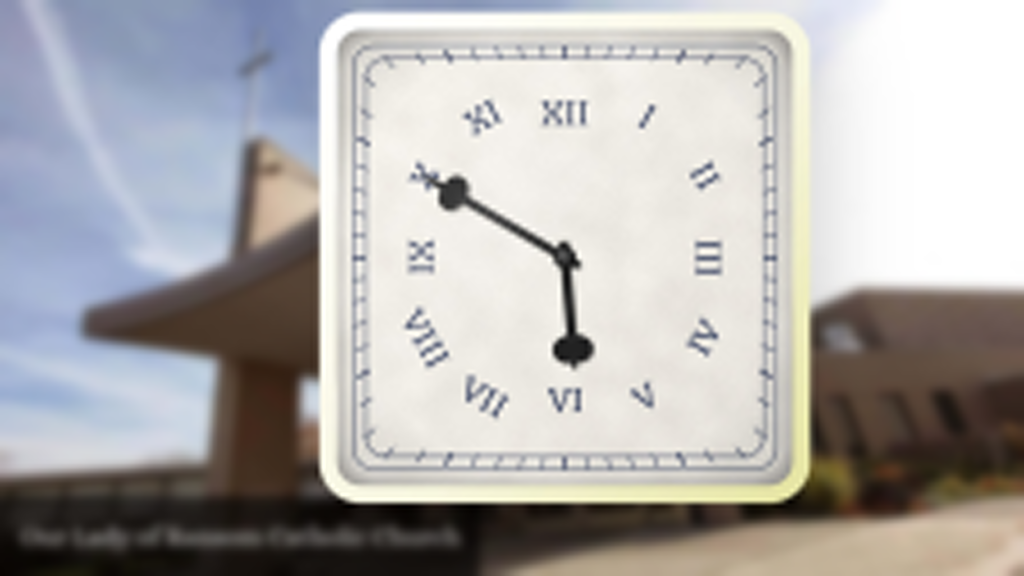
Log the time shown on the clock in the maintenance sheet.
5:50
